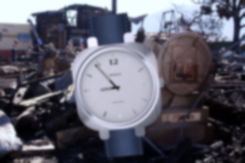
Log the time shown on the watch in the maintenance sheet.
8:54
